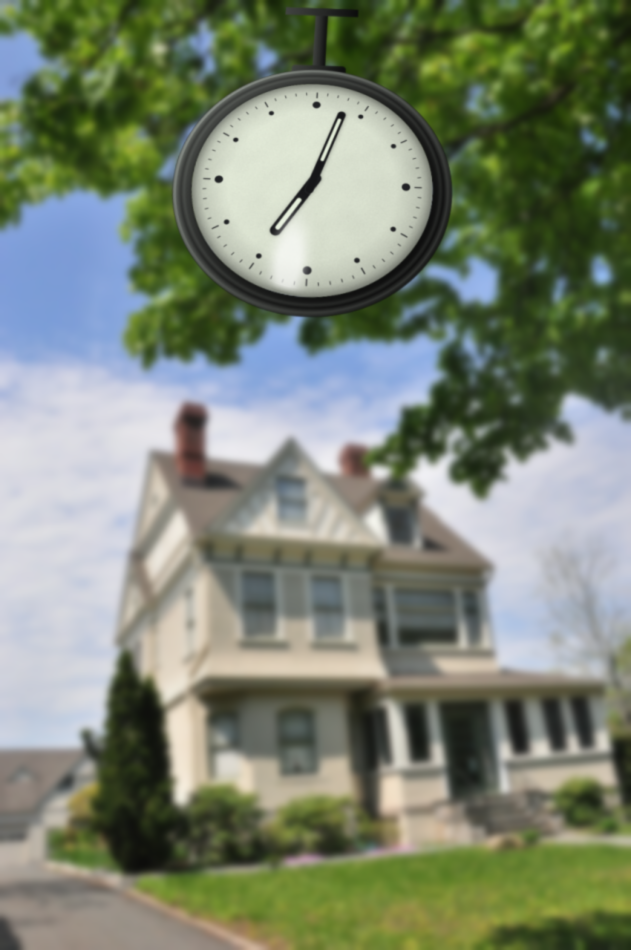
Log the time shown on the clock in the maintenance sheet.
7:03
